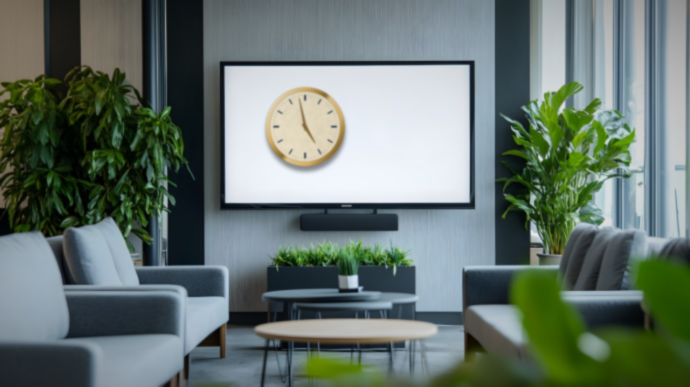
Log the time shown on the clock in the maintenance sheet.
4:58
